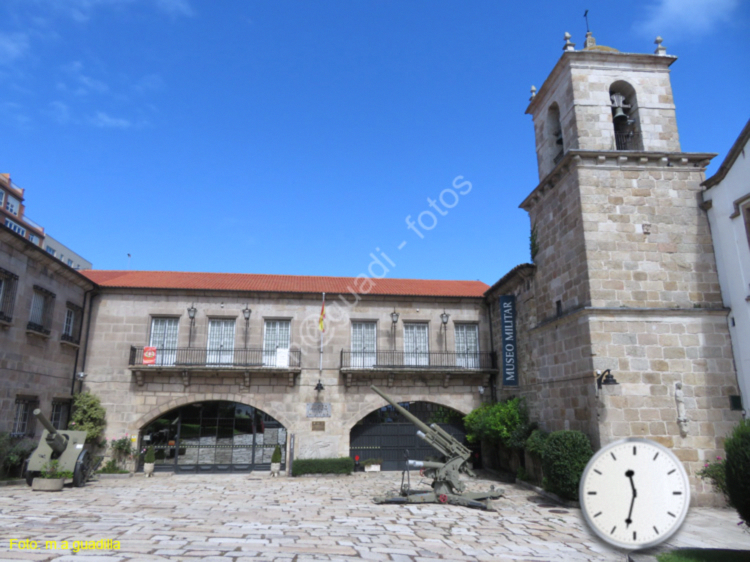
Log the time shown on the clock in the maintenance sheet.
11:32
